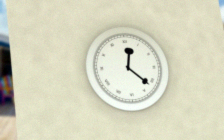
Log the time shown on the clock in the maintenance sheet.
12:22
